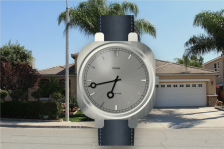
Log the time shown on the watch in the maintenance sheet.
6:43
